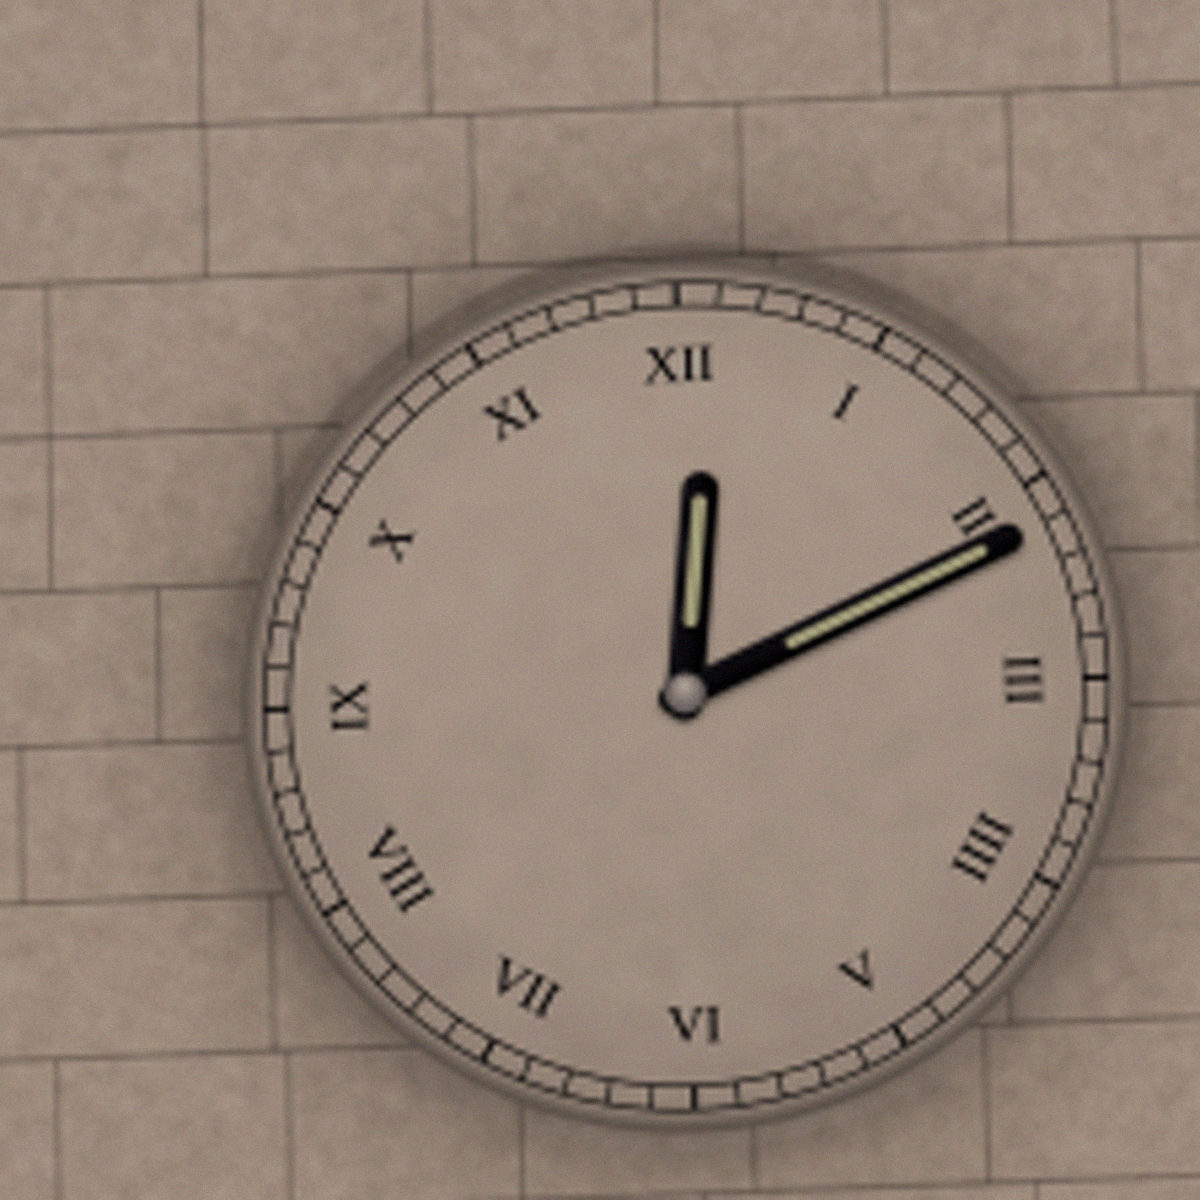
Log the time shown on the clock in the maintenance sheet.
12:11
